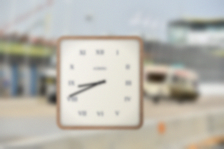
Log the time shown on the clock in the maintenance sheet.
8:41
